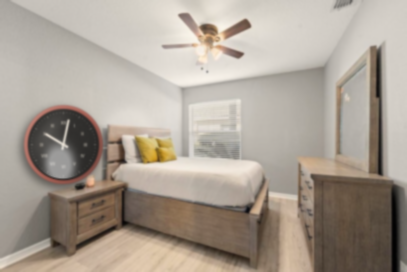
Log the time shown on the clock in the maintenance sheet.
10:02
